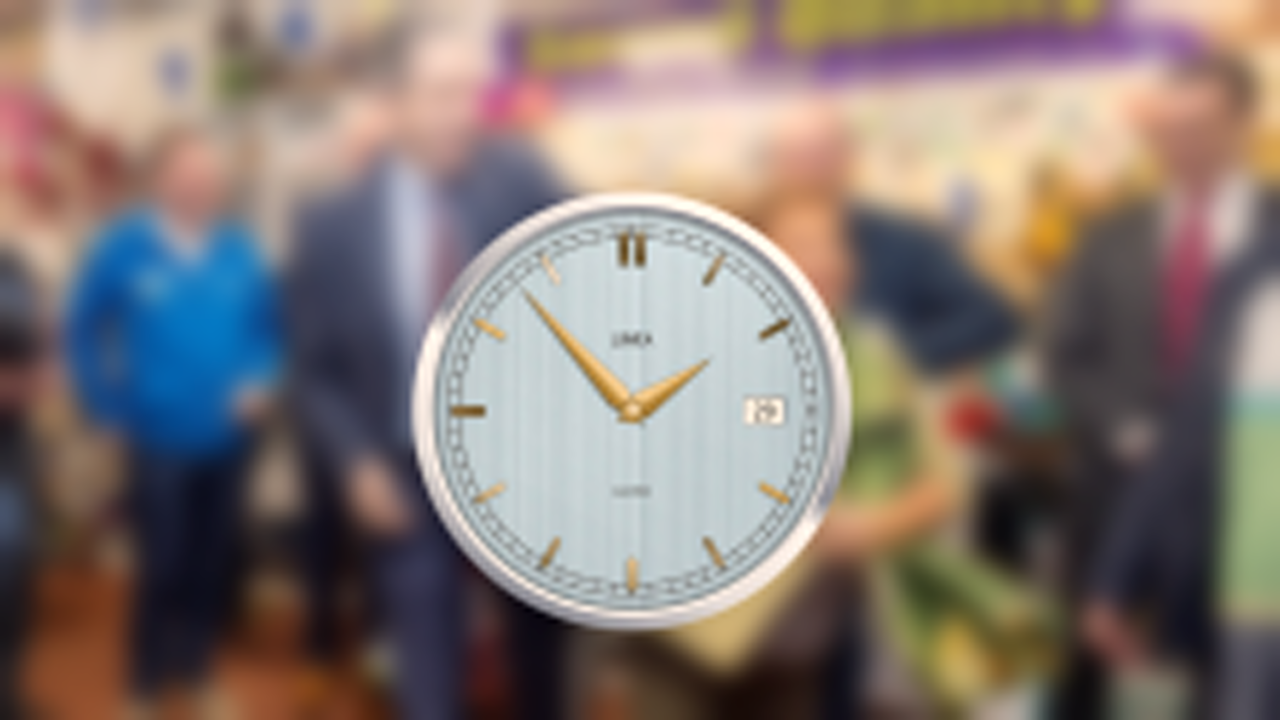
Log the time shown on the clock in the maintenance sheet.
1:53
